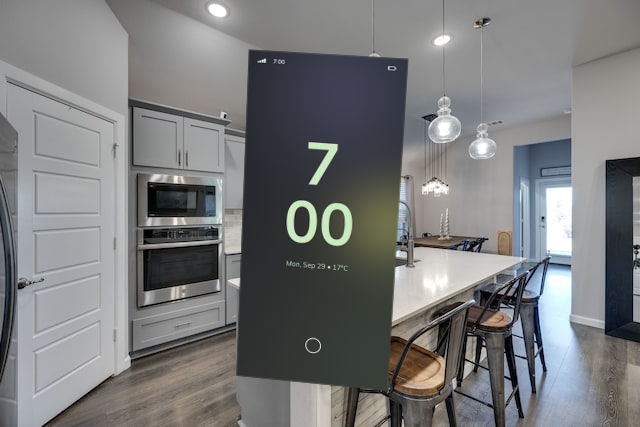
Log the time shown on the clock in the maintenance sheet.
7:00
